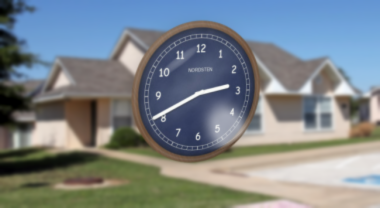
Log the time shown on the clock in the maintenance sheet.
2:41
